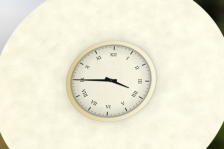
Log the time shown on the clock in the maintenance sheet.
3:45
